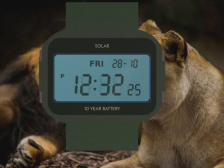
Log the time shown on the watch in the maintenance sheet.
12:32:25
